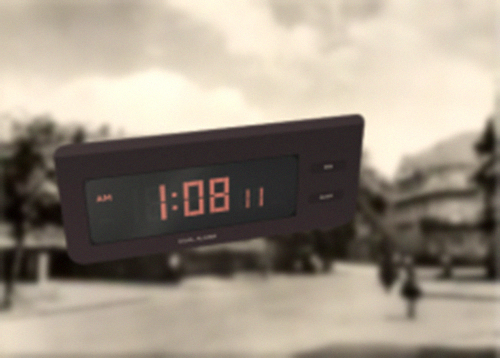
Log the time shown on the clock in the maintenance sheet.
1:08:11
